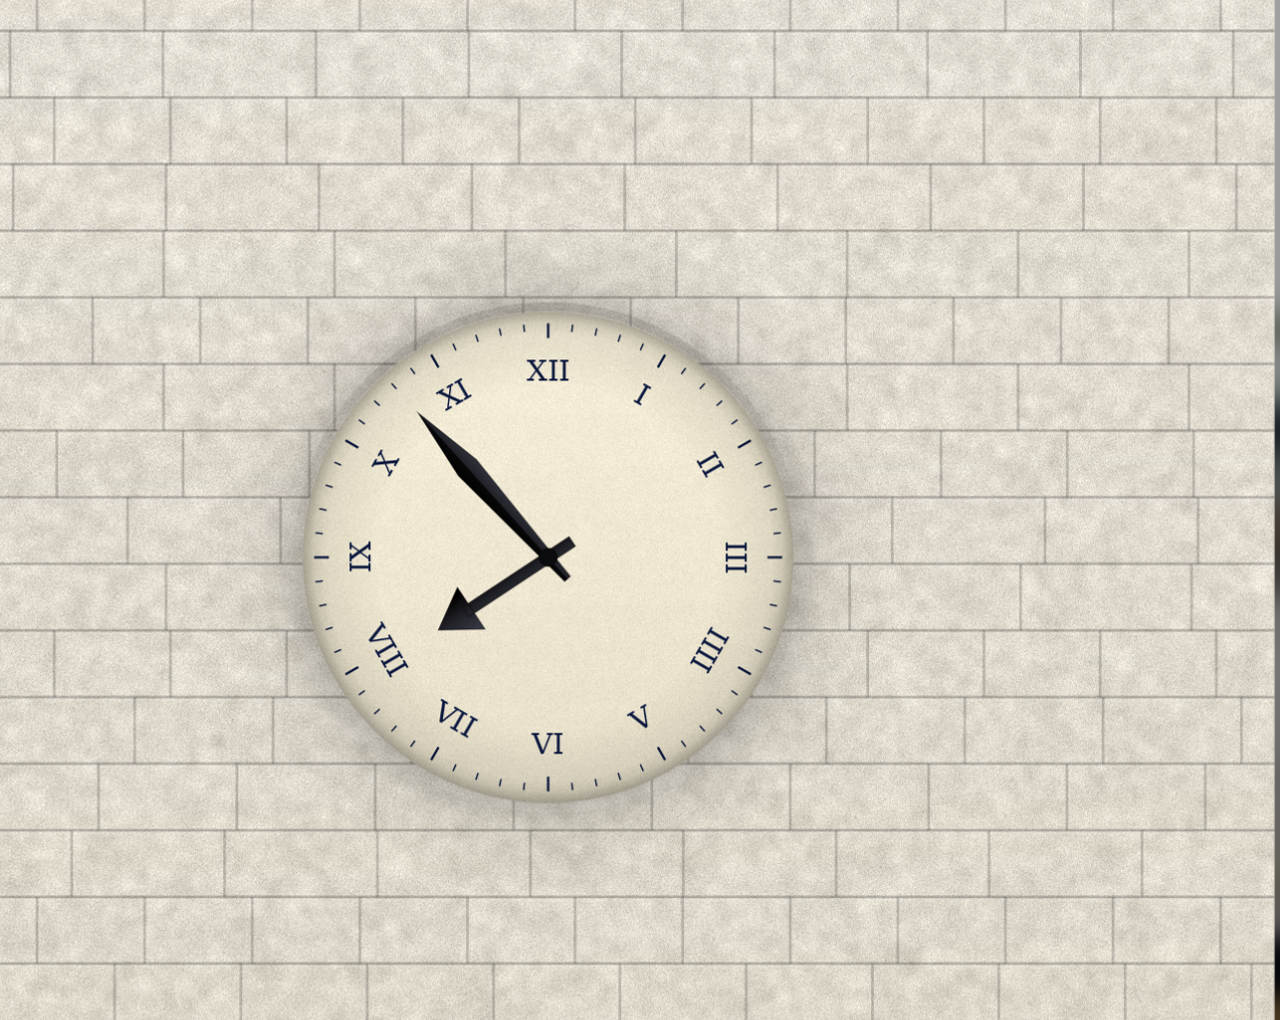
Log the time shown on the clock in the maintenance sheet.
7:53
